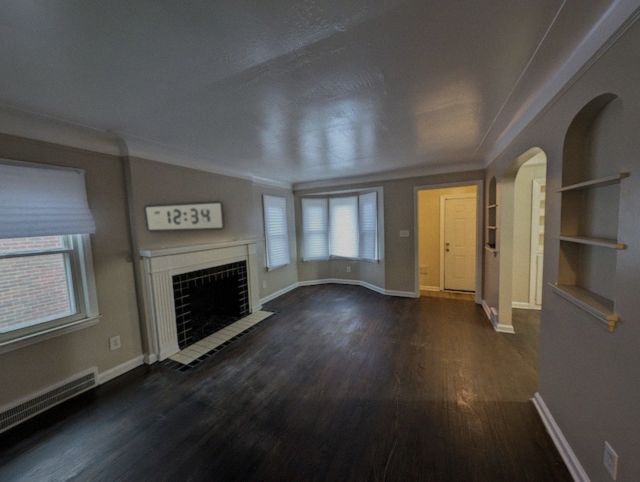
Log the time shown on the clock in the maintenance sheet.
12:34
